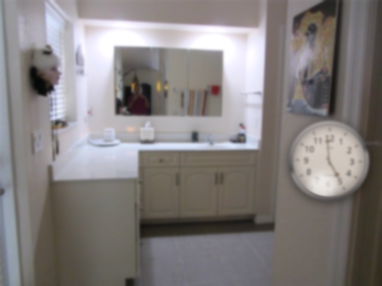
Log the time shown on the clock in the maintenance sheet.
4:59
